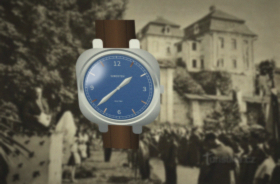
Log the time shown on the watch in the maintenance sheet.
1:38
